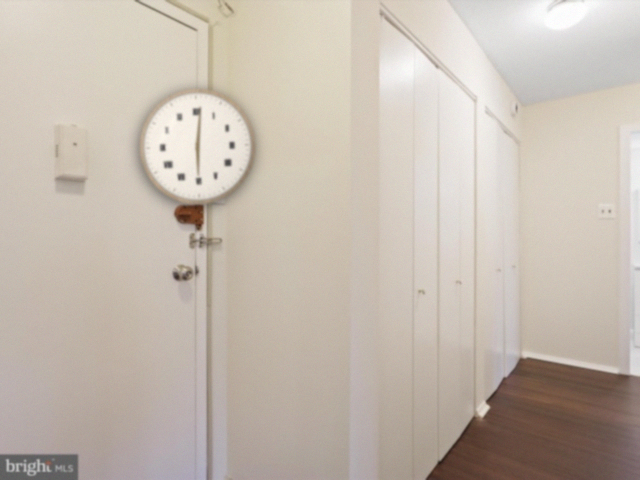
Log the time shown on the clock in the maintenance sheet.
6:01
